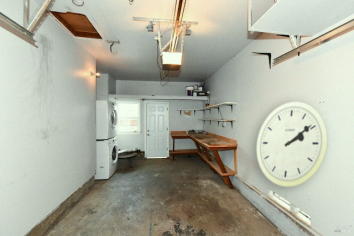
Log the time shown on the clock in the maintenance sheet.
2:09
